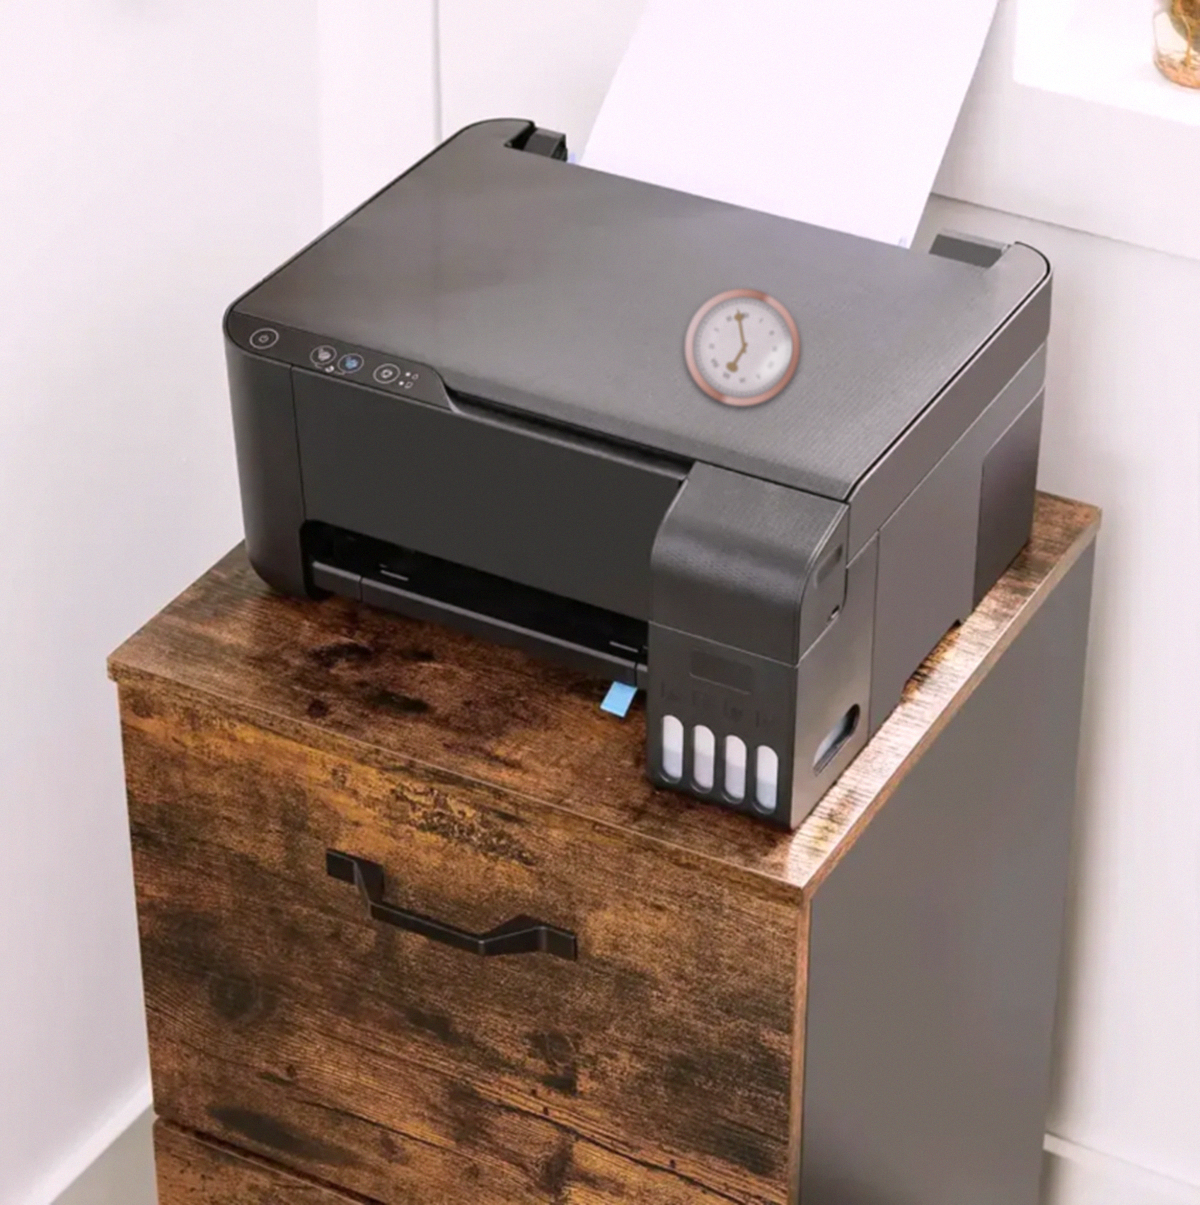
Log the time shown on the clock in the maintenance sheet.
6:58
